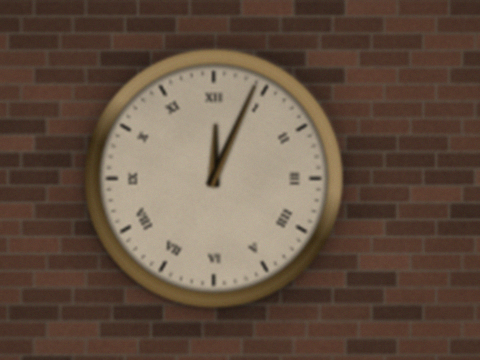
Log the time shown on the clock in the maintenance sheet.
12:04
